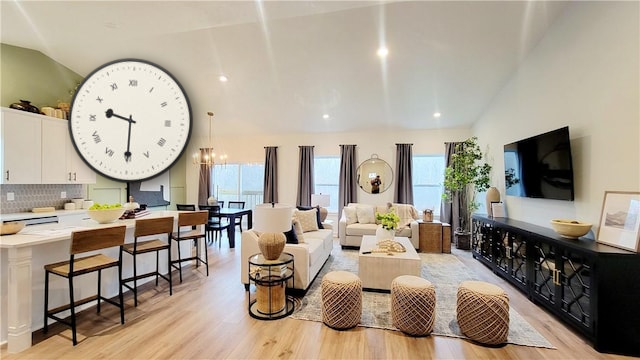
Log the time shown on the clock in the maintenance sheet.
9:30
